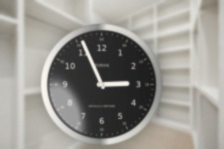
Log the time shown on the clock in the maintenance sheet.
2:56
